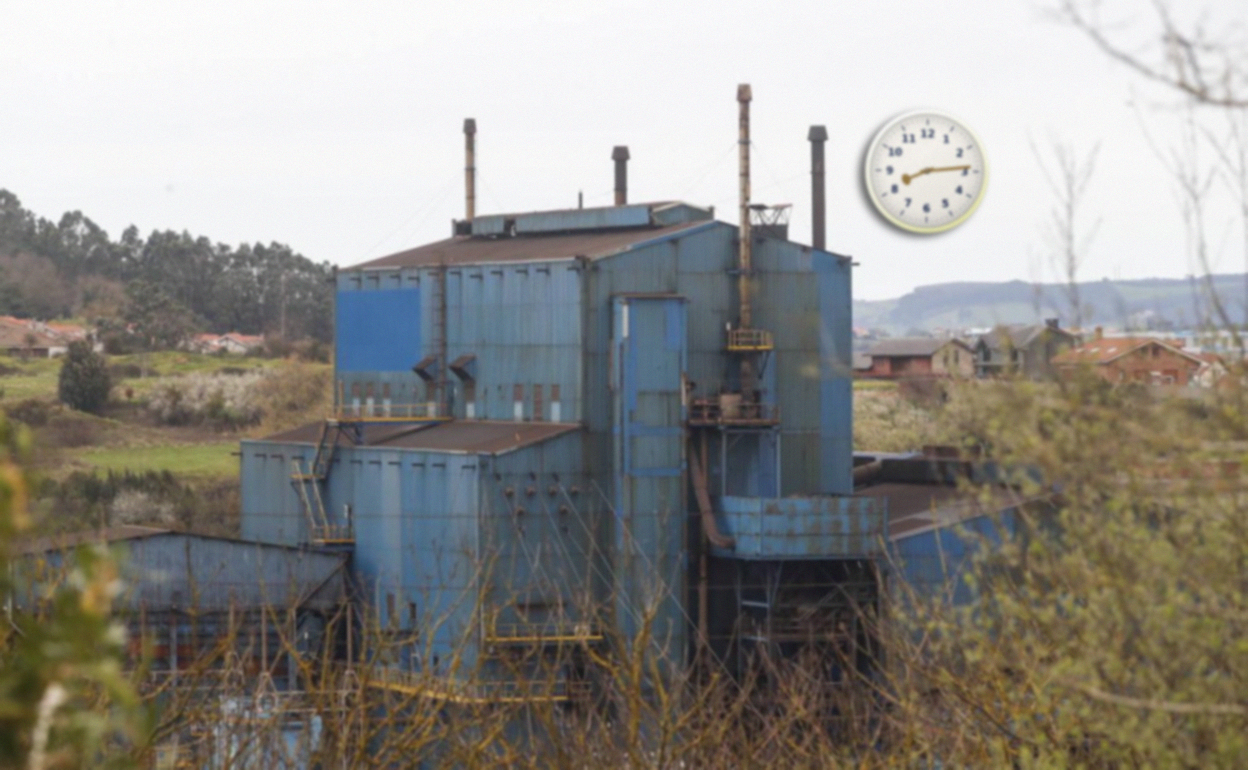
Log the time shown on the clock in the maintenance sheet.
8:14
